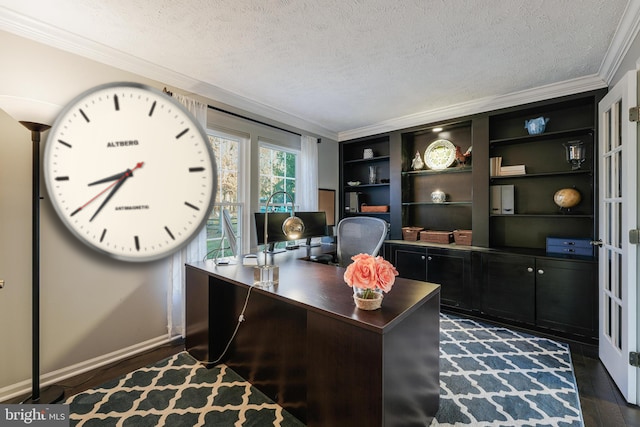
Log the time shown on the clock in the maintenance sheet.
8:37:40
